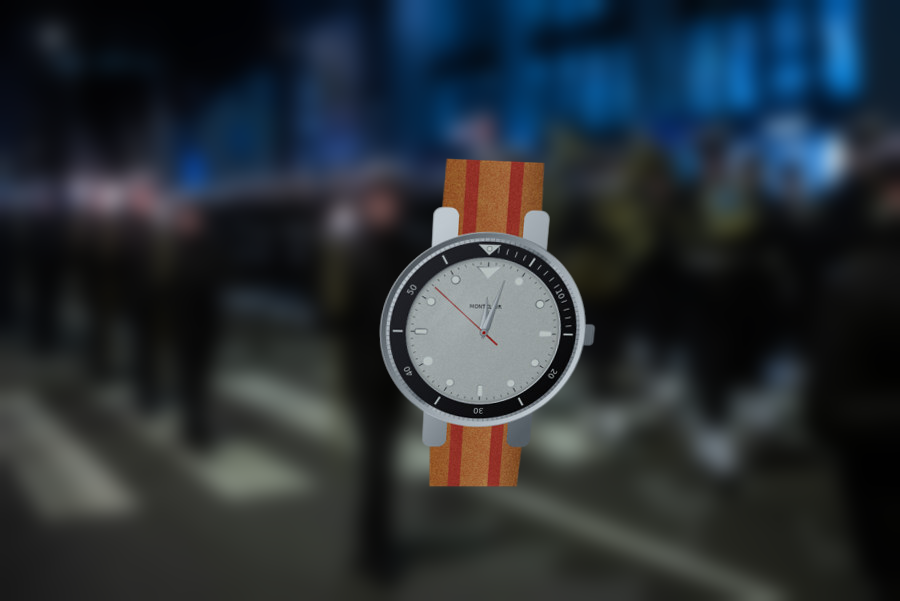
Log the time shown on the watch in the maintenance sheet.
12:02:52
